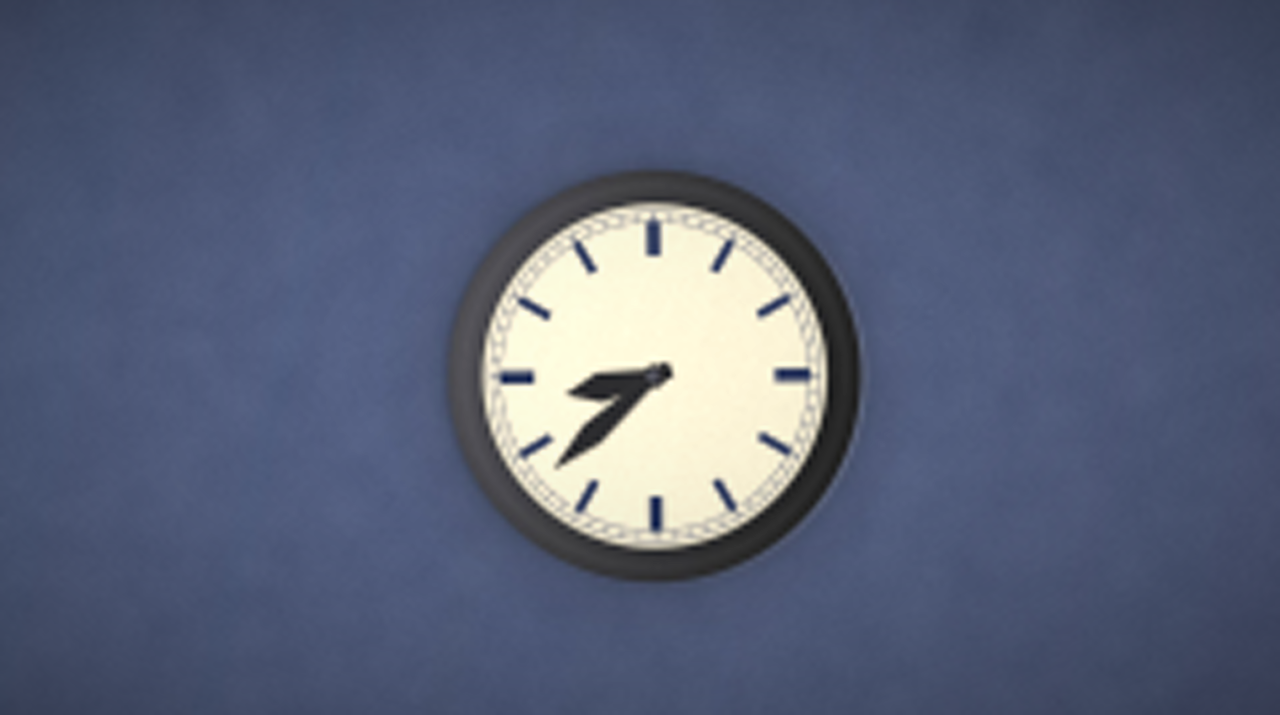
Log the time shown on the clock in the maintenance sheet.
8:38
